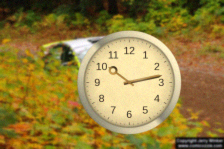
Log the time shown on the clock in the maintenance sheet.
10:13
